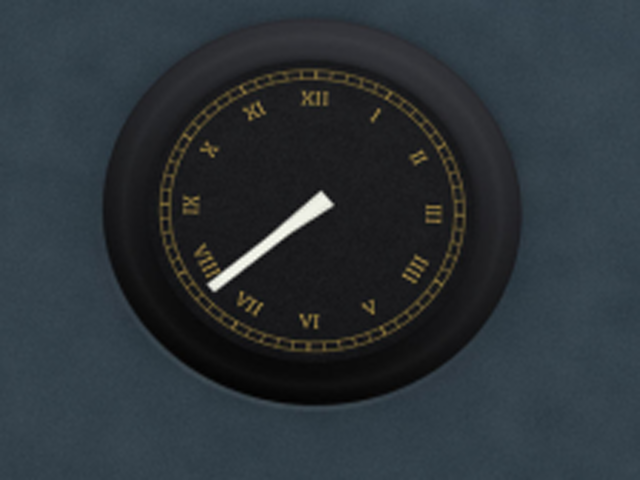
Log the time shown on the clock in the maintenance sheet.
7:38
